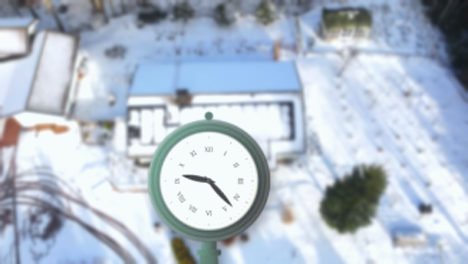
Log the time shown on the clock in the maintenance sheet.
9:23
